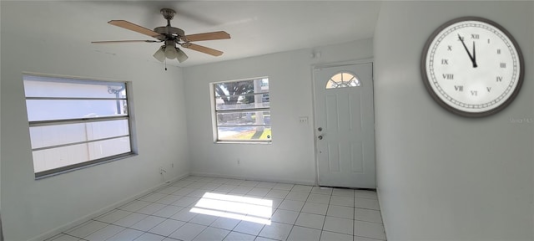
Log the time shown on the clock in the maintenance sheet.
11:55
